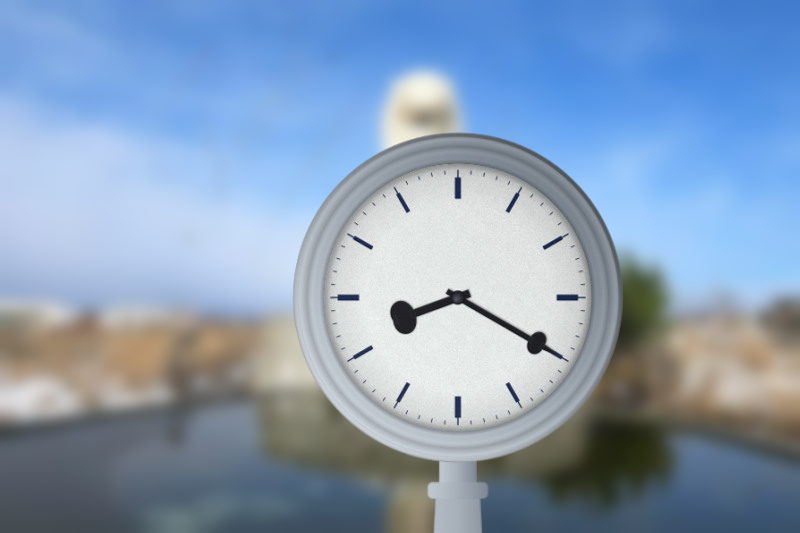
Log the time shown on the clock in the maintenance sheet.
8:20
